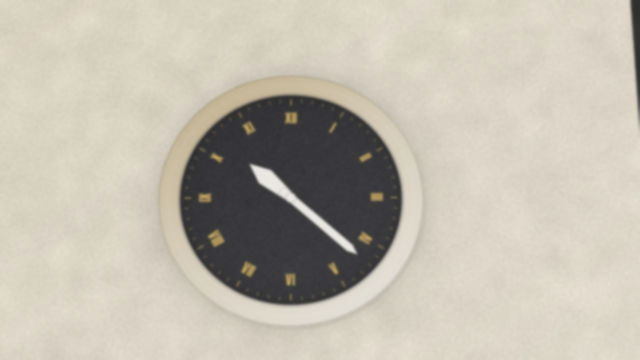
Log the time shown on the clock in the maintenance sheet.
10:22
